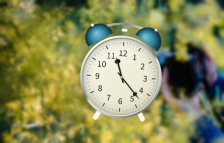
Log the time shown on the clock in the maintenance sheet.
11:23
